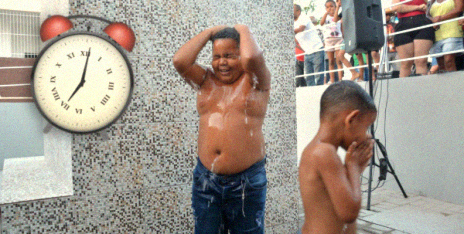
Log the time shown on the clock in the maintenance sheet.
7:01
